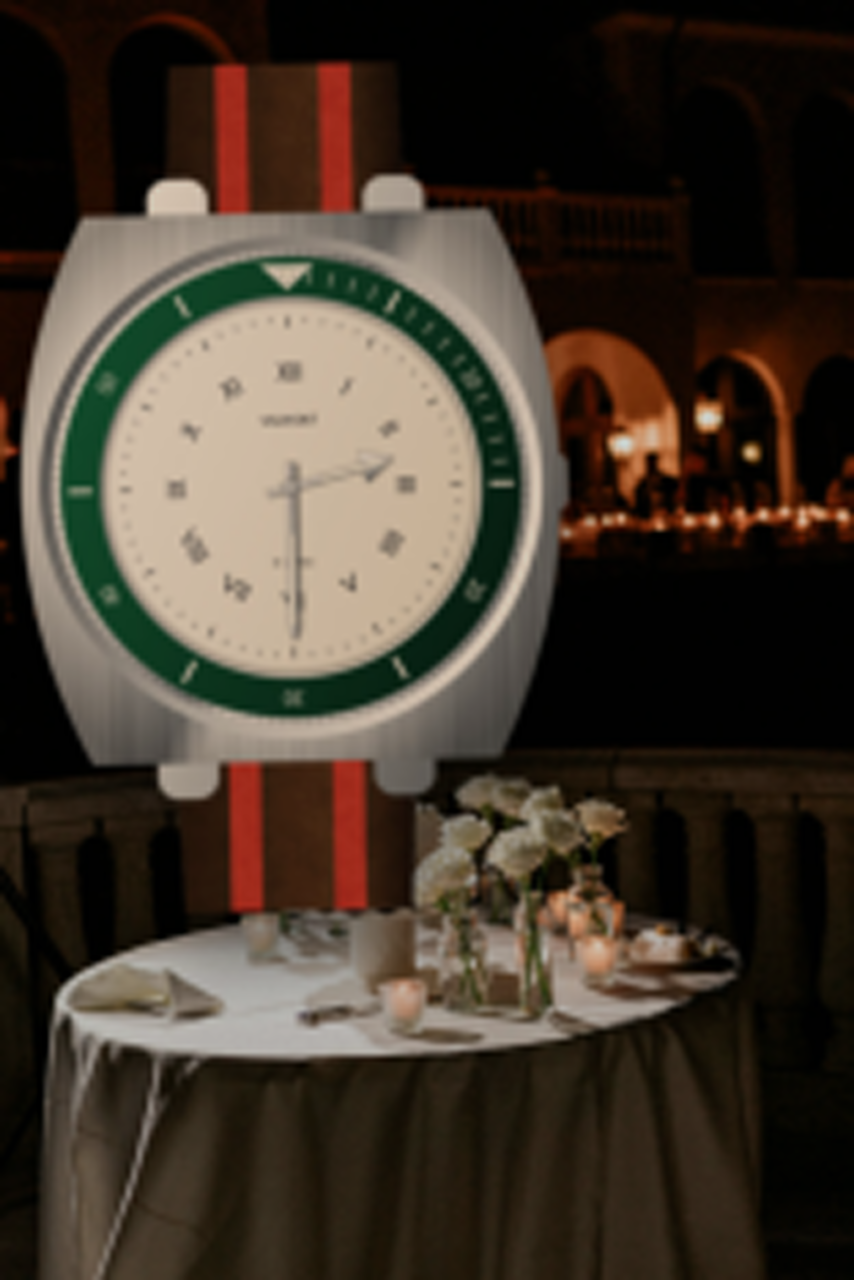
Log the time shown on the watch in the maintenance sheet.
2:30
